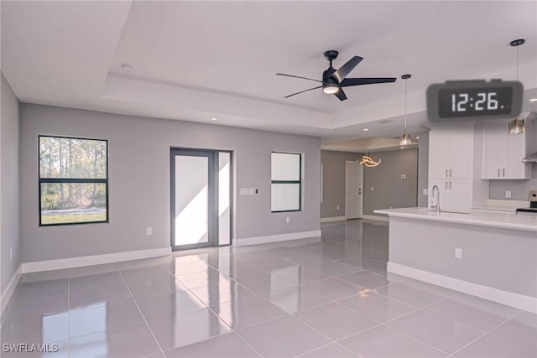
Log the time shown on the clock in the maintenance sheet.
12:26
